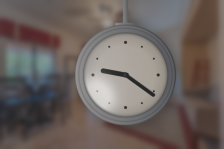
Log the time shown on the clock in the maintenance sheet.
9:21
